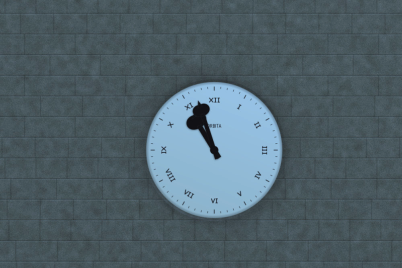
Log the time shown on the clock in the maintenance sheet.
10:57
